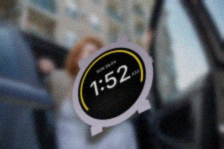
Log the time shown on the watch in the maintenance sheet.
1:52
